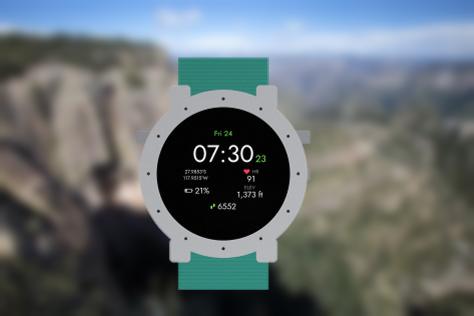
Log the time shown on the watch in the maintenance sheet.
7:30:23
